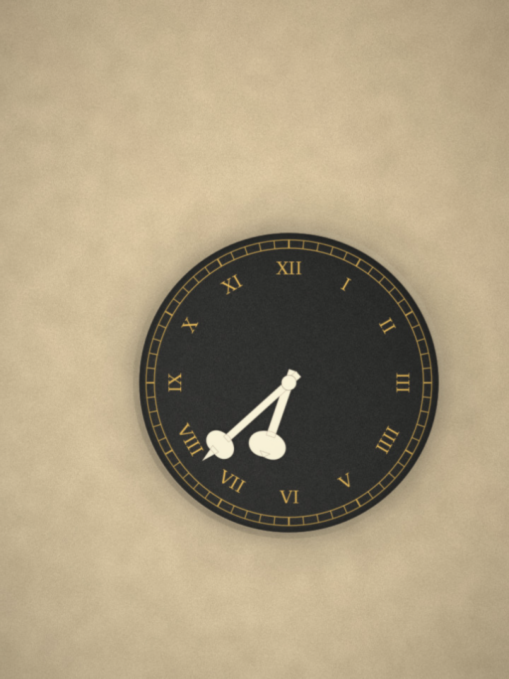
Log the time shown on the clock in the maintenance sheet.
6:38
